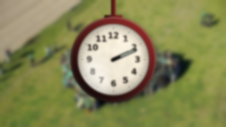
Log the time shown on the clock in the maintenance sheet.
2:11
